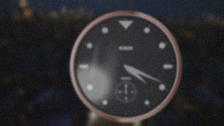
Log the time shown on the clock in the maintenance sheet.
4:19
